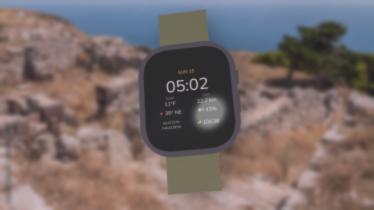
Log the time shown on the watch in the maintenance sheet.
5:02
